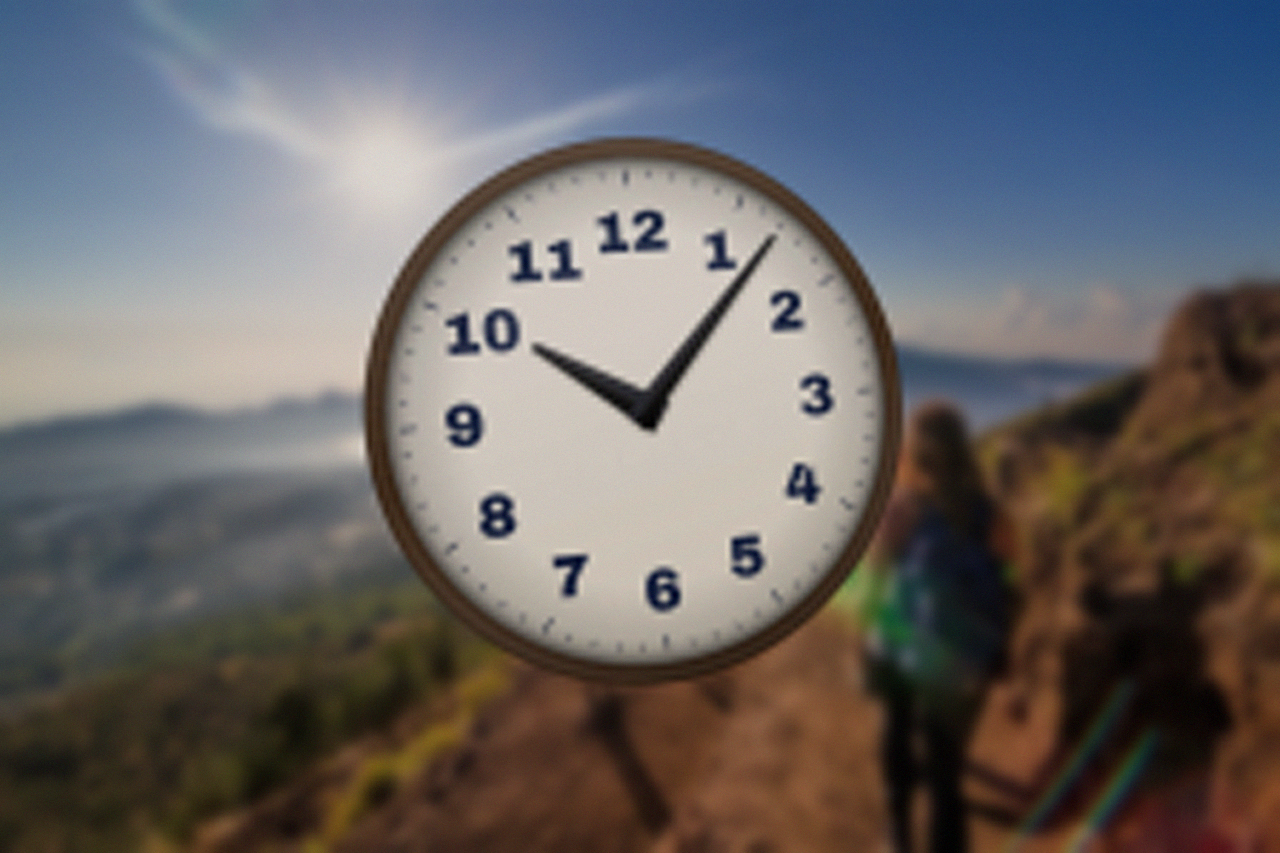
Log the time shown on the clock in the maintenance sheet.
10:07
